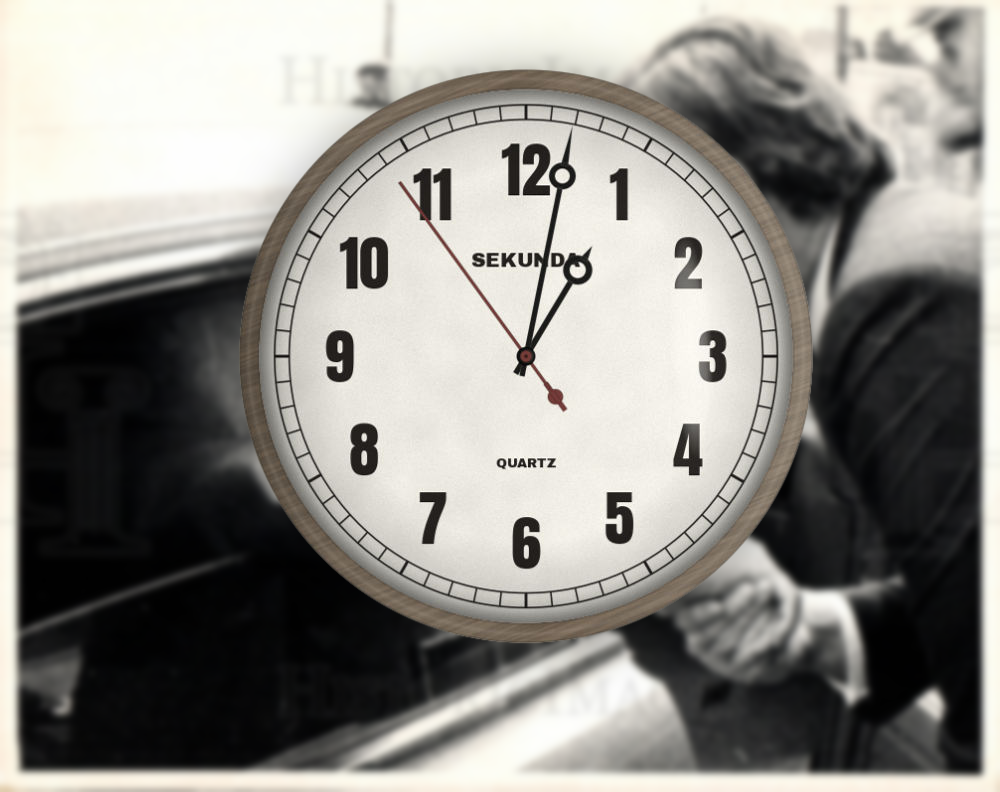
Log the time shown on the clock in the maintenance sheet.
1:01:54
